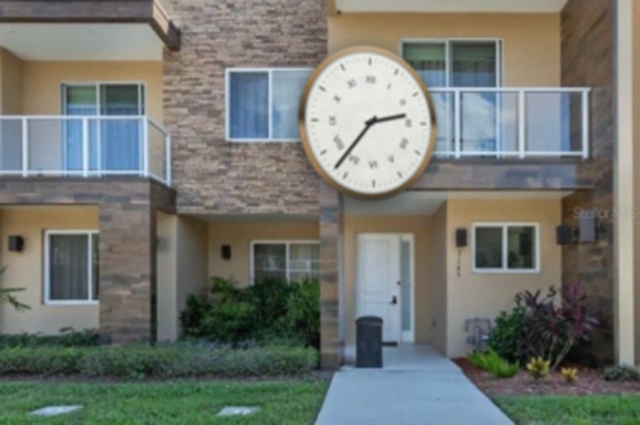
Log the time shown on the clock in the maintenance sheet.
2:37
